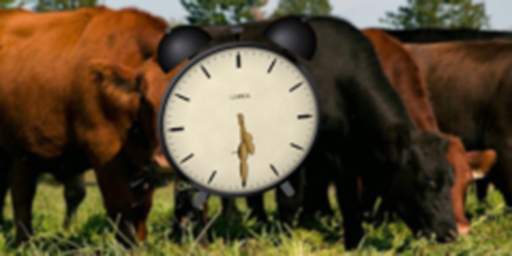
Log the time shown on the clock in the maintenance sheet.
5:30
